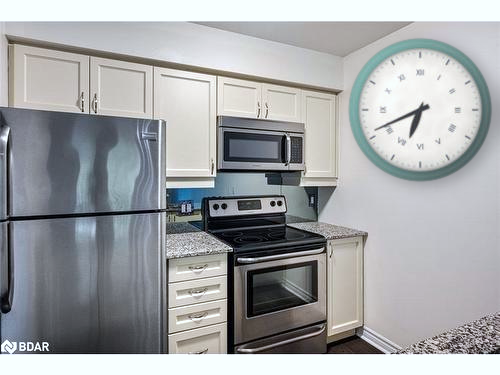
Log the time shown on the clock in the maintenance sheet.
6:41
